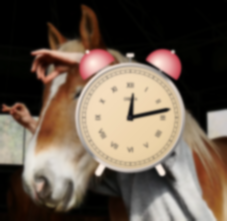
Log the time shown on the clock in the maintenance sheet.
12:13
